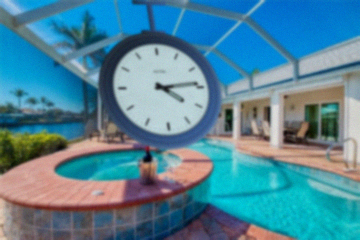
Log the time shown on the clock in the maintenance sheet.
4:14
